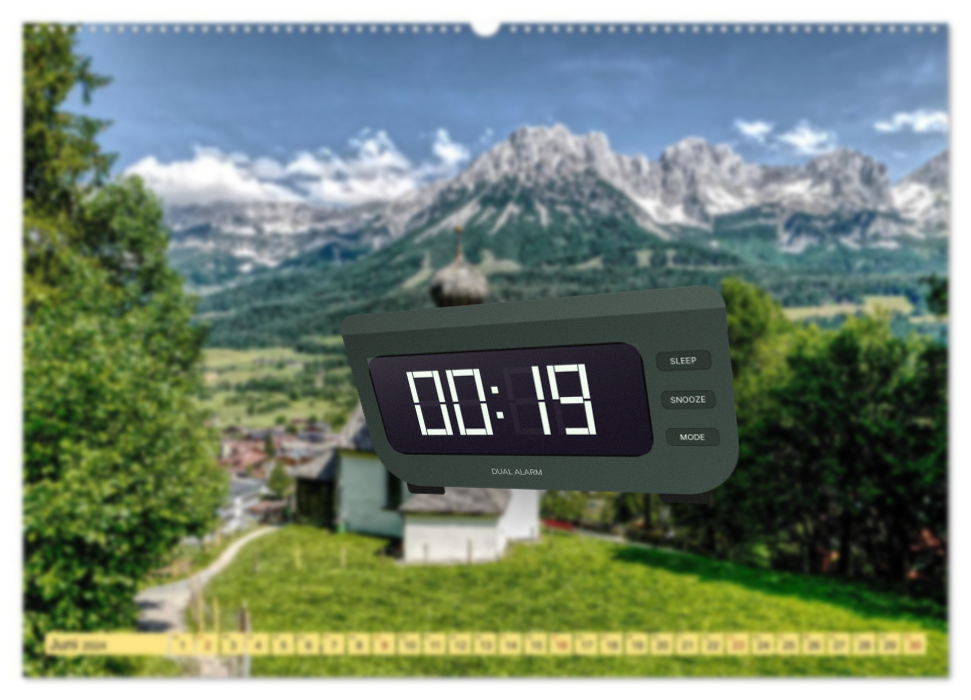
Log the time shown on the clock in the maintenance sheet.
0:19
